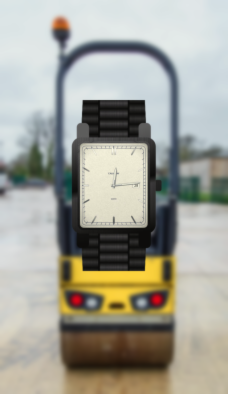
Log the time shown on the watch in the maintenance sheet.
12:14
